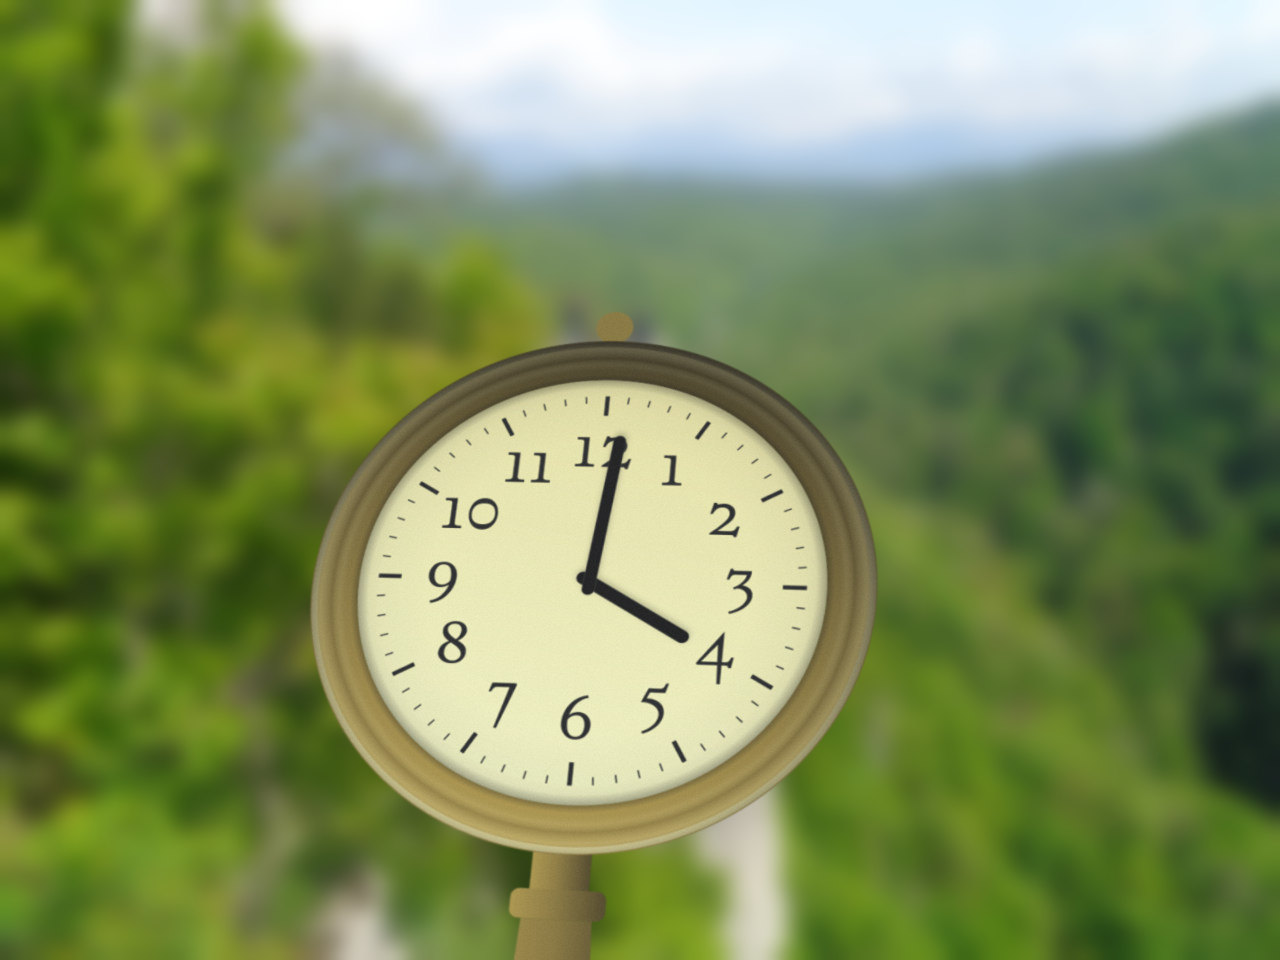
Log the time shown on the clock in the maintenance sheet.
4:01
